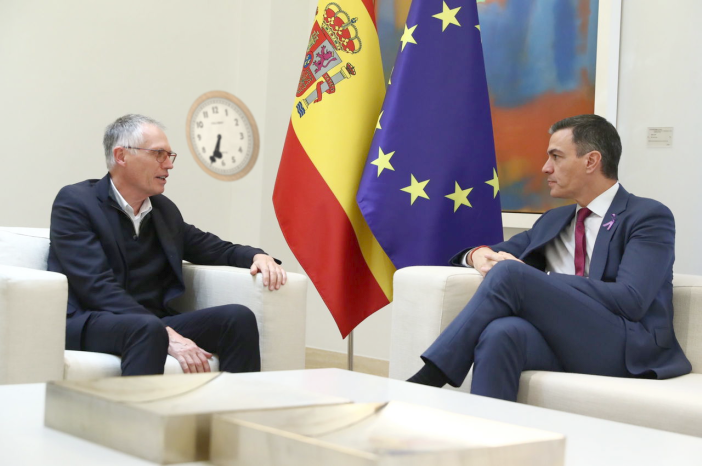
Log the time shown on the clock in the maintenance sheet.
6:35
